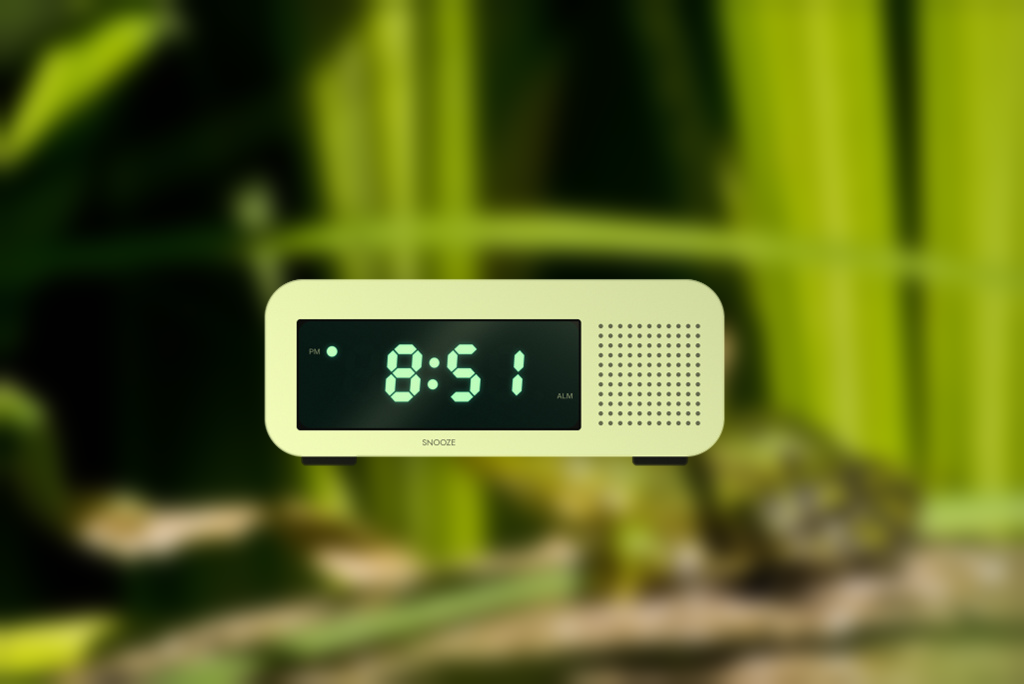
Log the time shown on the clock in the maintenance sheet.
8:51
